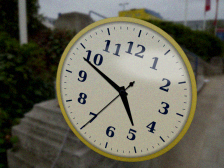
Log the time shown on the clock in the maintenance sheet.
4:48:35
